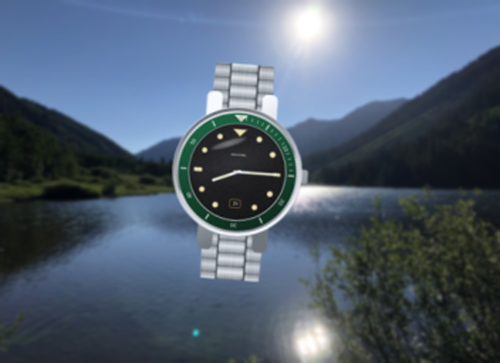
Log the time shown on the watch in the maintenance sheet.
8:15
